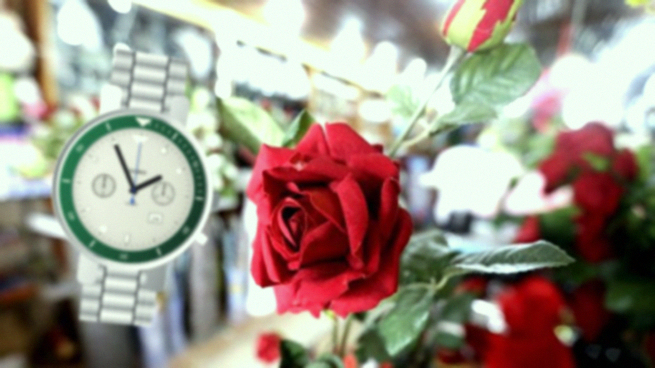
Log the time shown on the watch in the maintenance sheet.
1:55
